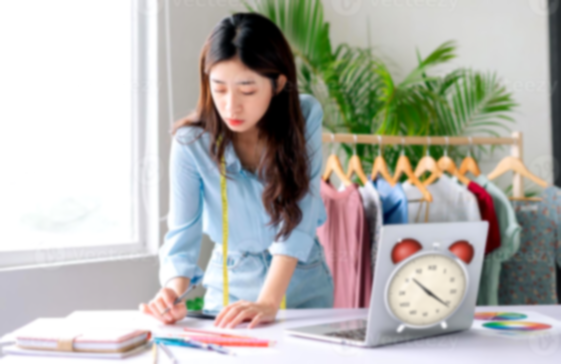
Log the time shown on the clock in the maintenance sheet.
10:21
